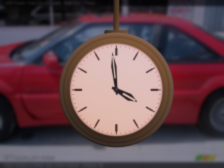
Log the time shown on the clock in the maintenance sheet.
3:59
